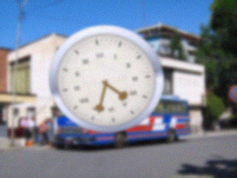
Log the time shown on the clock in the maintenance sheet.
4:34
